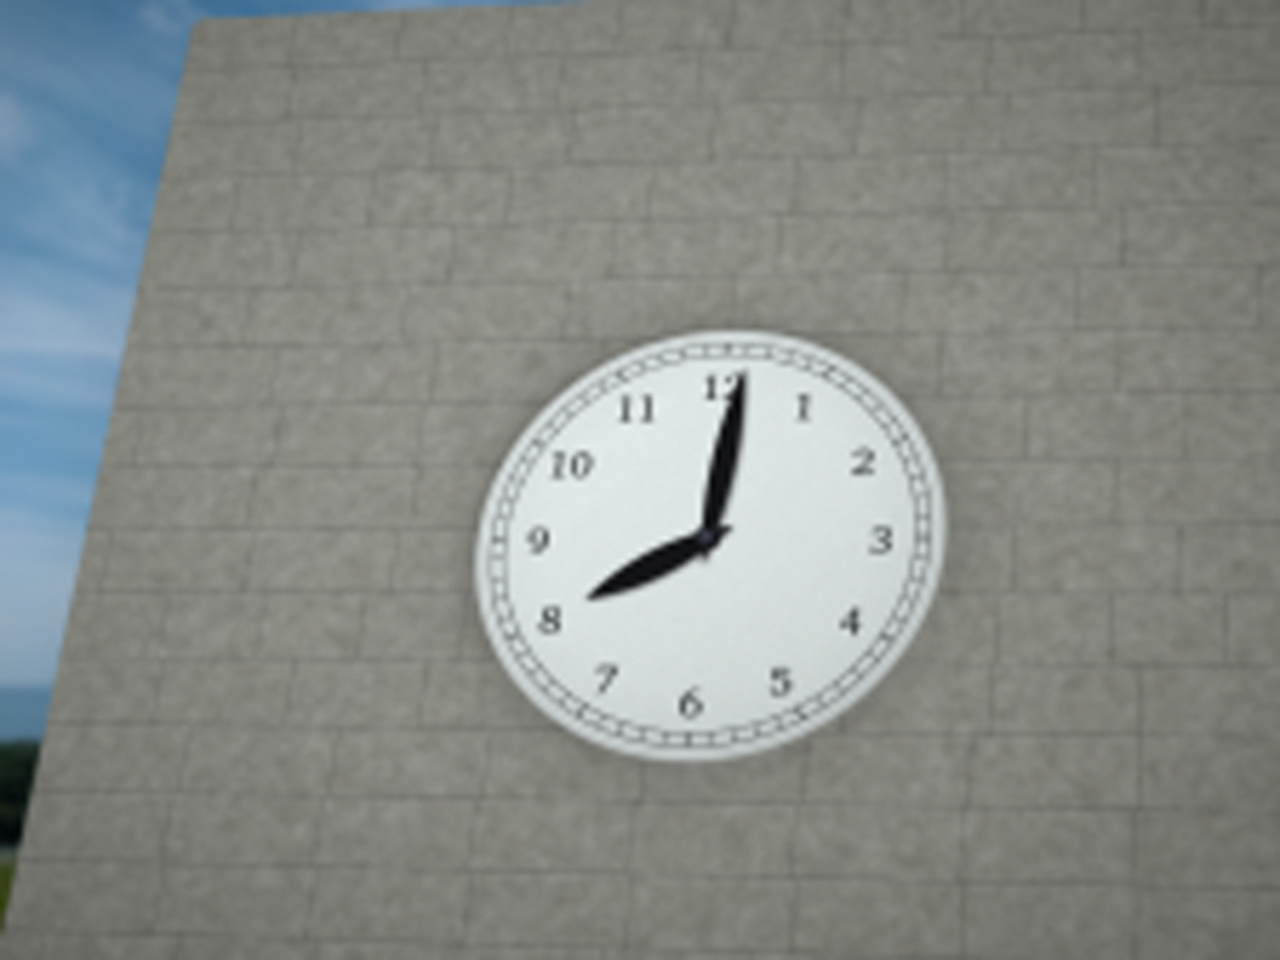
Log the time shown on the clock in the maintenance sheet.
8:01
